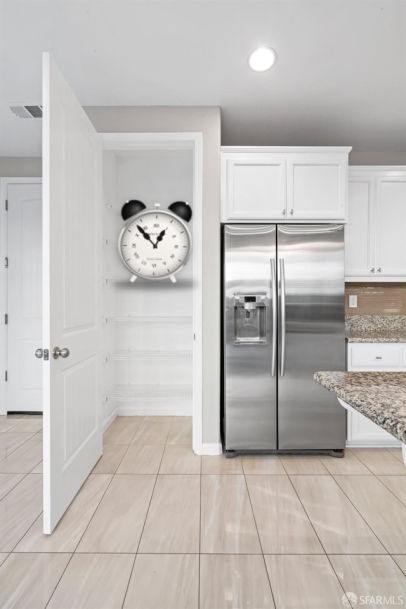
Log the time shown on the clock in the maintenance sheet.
12:53
